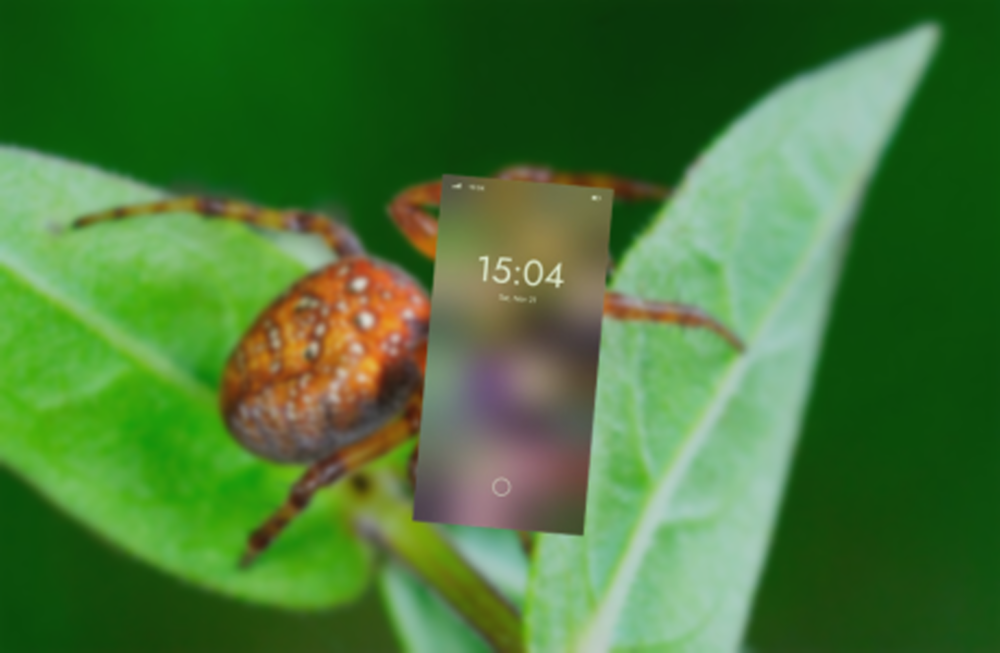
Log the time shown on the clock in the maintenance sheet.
15:04
